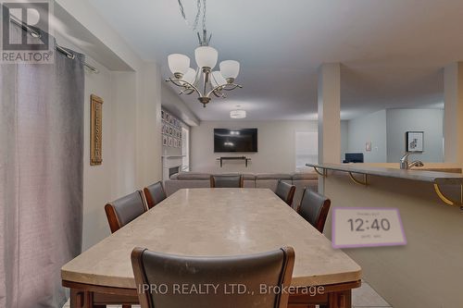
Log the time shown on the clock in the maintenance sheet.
12:40
